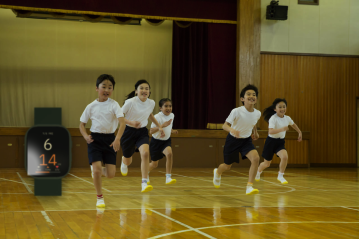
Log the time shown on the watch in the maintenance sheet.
6:14
